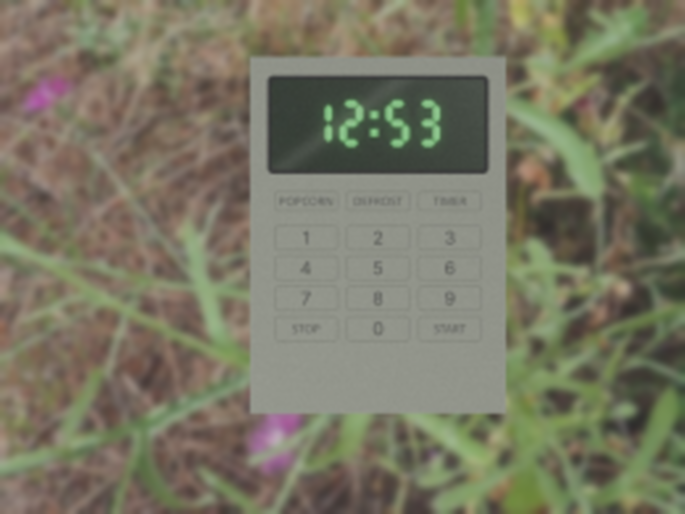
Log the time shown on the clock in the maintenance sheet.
12:53
